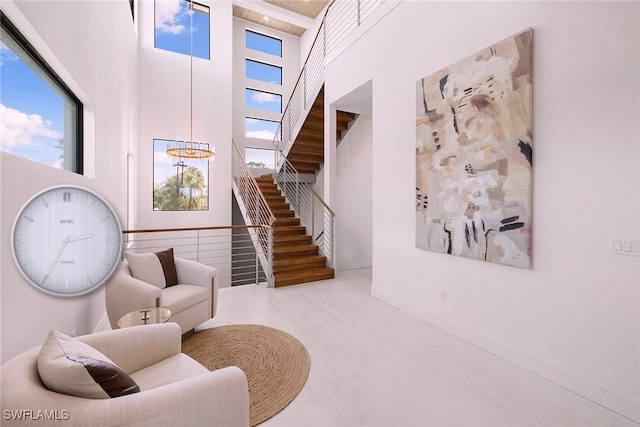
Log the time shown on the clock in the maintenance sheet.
2:35
